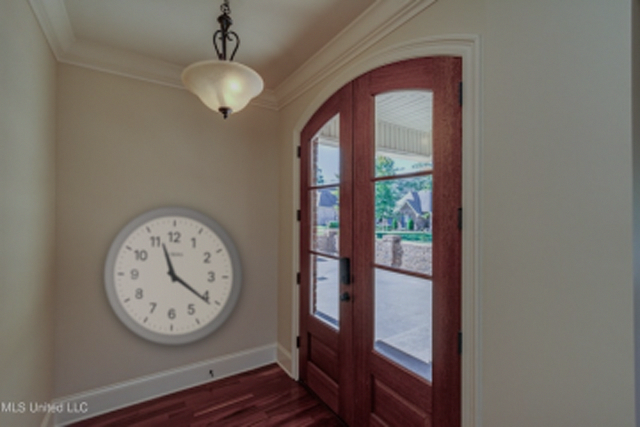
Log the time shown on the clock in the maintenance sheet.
11:21
